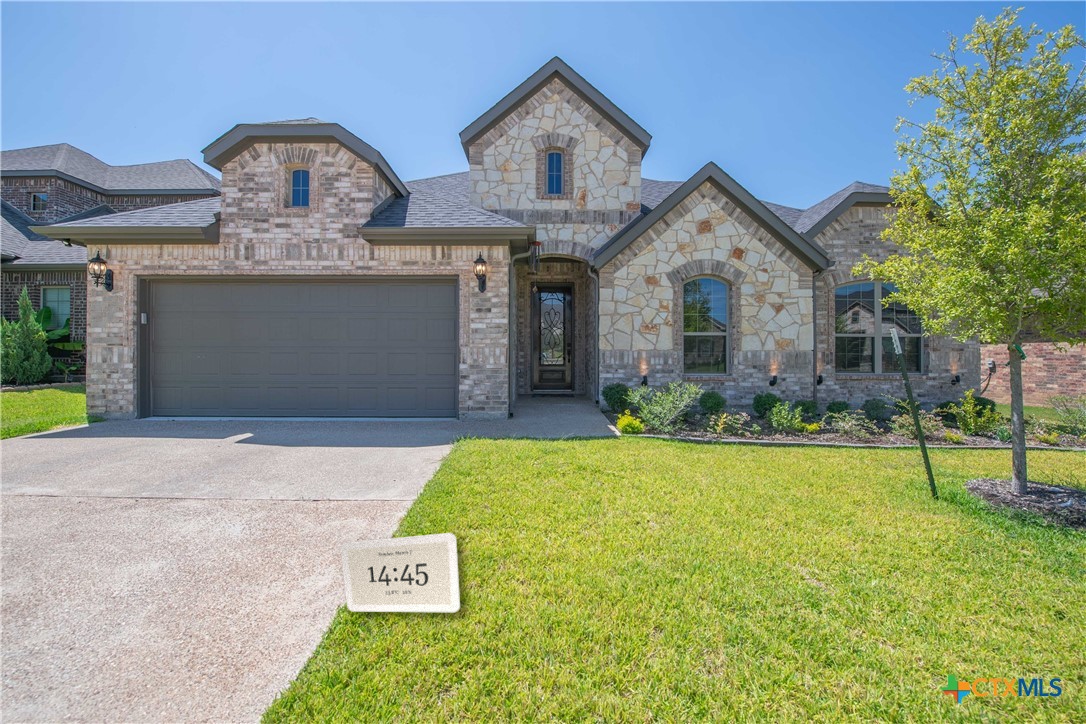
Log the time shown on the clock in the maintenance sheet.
14:45
